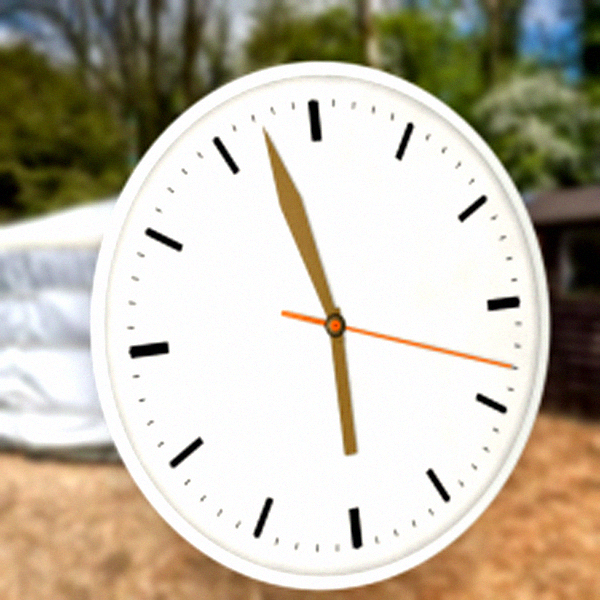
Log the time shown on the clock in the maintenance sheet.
5:57:18
